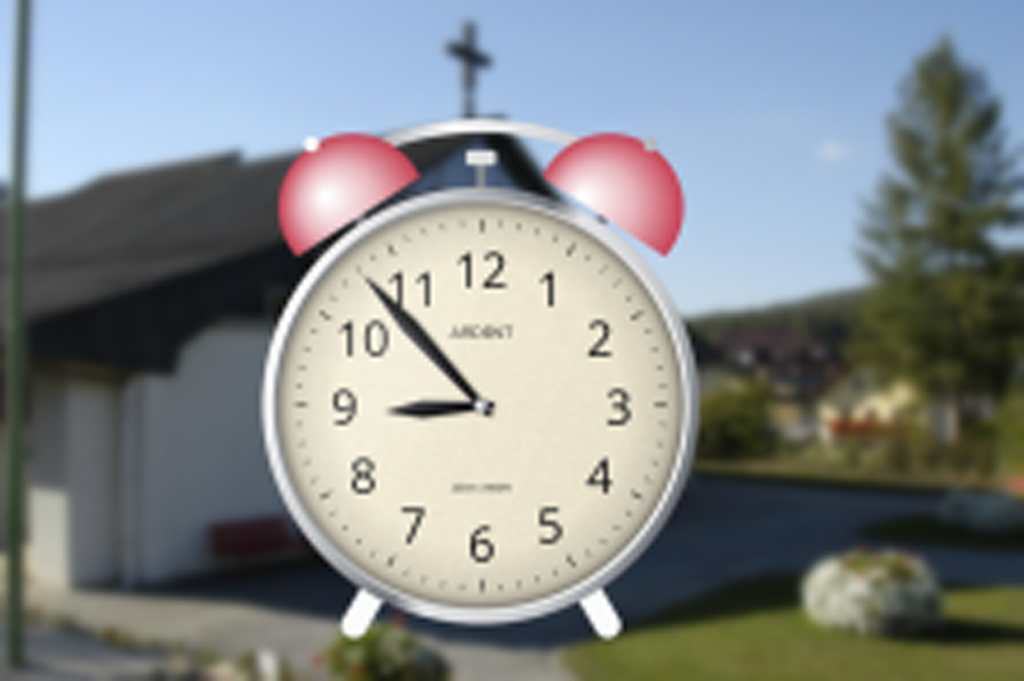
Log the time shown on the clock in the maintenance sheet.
8:53
